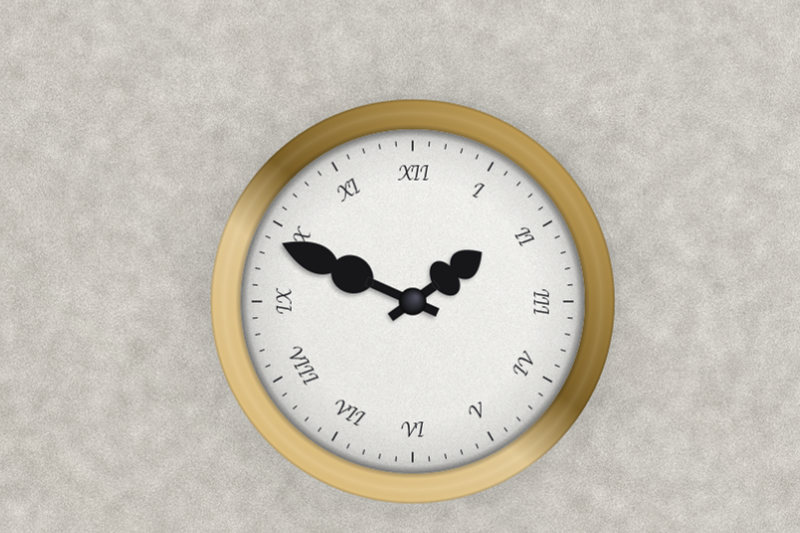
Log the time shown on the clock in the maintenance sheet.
1:49
